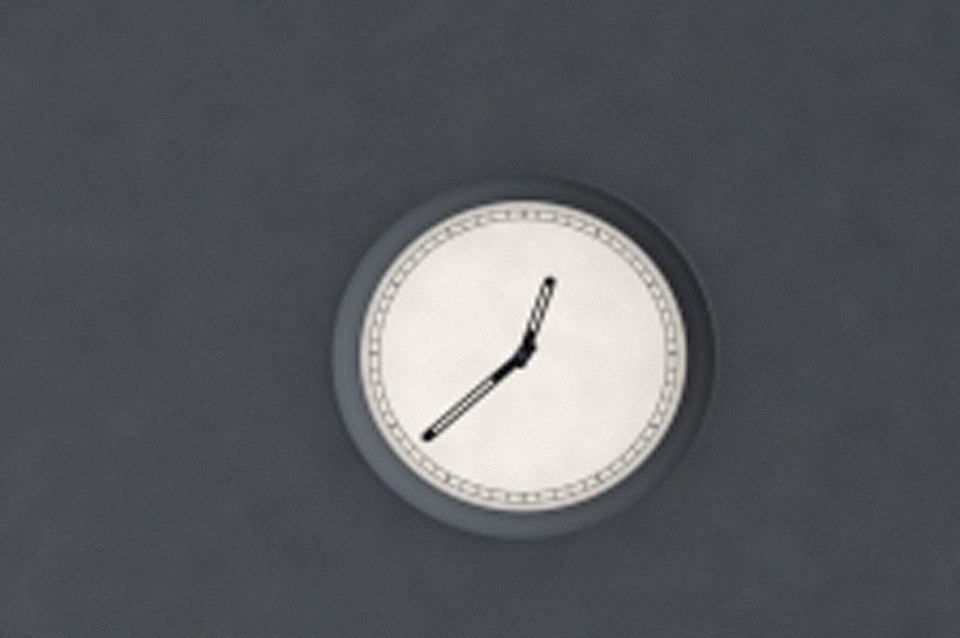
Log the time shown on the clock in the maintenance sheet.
12:38
